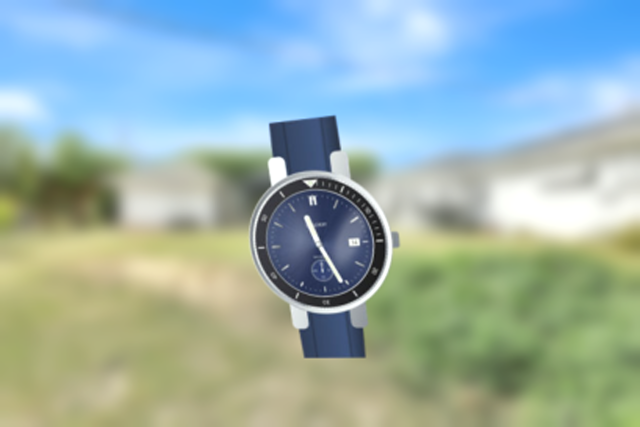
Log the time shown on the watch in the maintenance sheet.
11:26
